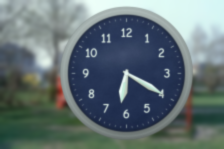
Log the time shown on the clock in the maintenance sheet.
6:20
